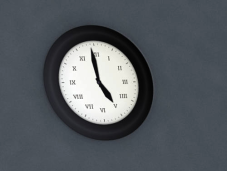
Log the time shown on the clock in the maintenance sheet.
4:59
